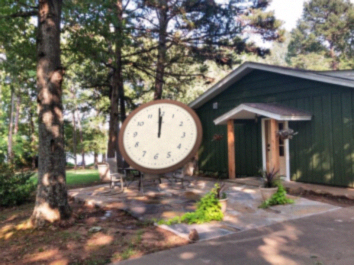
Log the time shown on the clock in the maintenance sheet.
11:59
